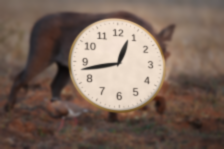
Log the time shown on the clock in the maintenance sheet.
12:43
